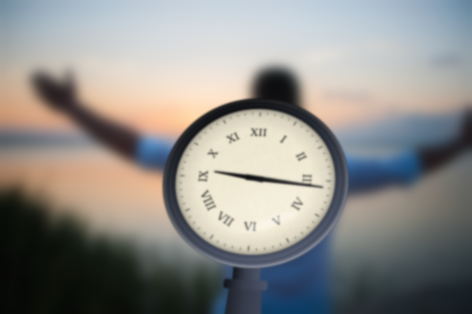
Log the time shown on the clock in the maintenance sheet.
9:16
